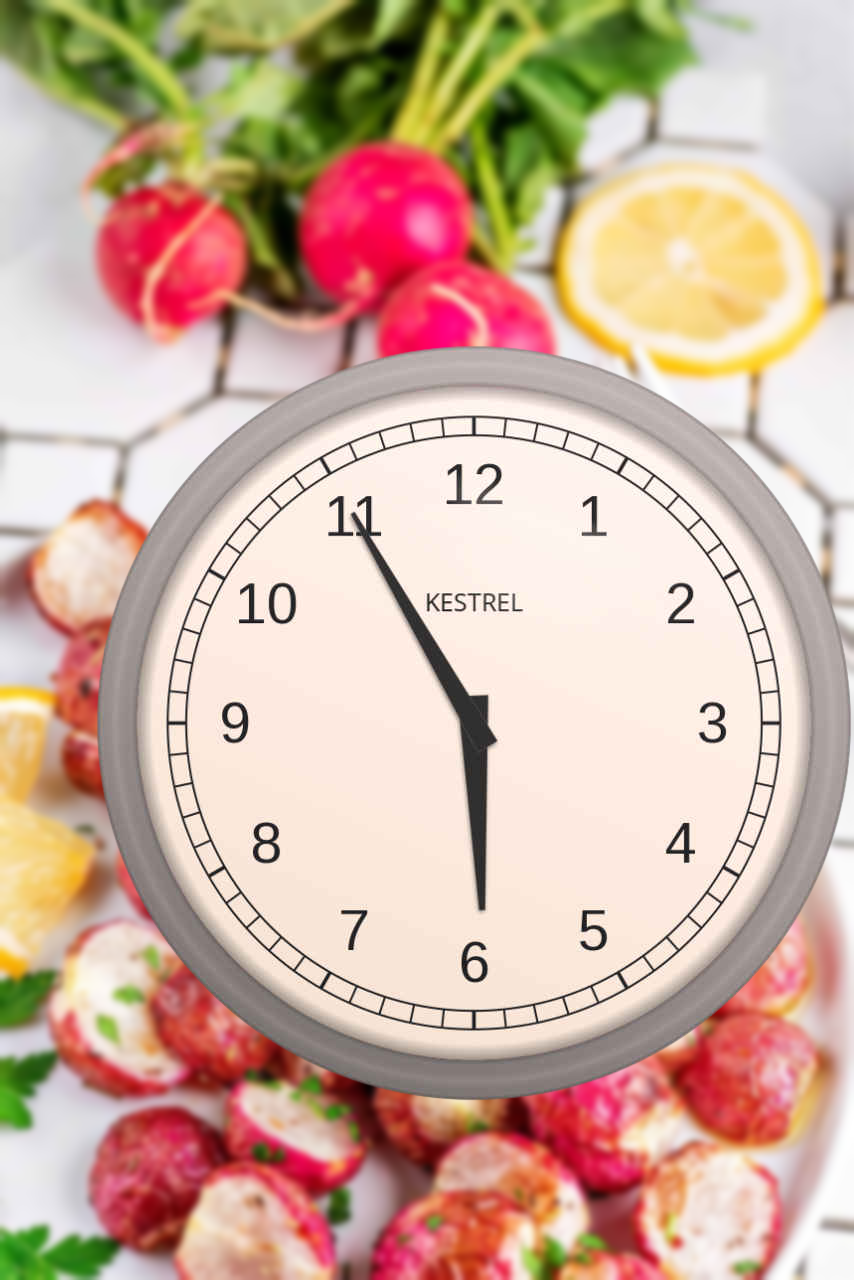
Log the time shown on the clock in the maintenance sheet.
5:55
